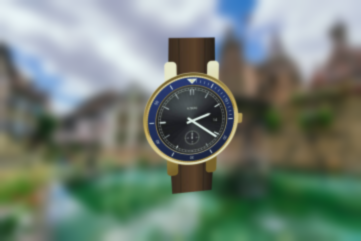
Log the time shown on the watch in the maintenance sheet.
2:21
